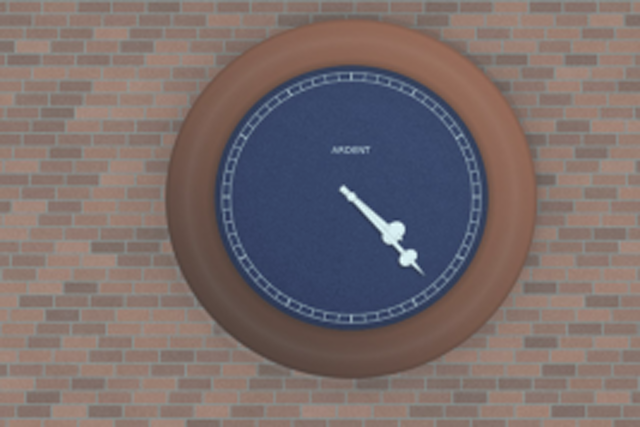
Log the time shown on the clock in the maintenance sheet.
4:23
